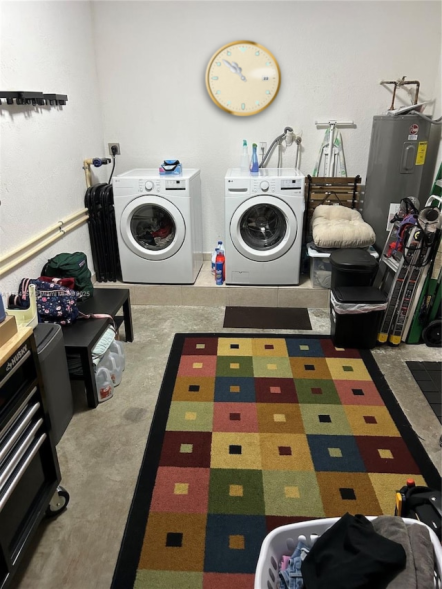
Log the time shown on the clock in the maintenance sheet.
10:52
